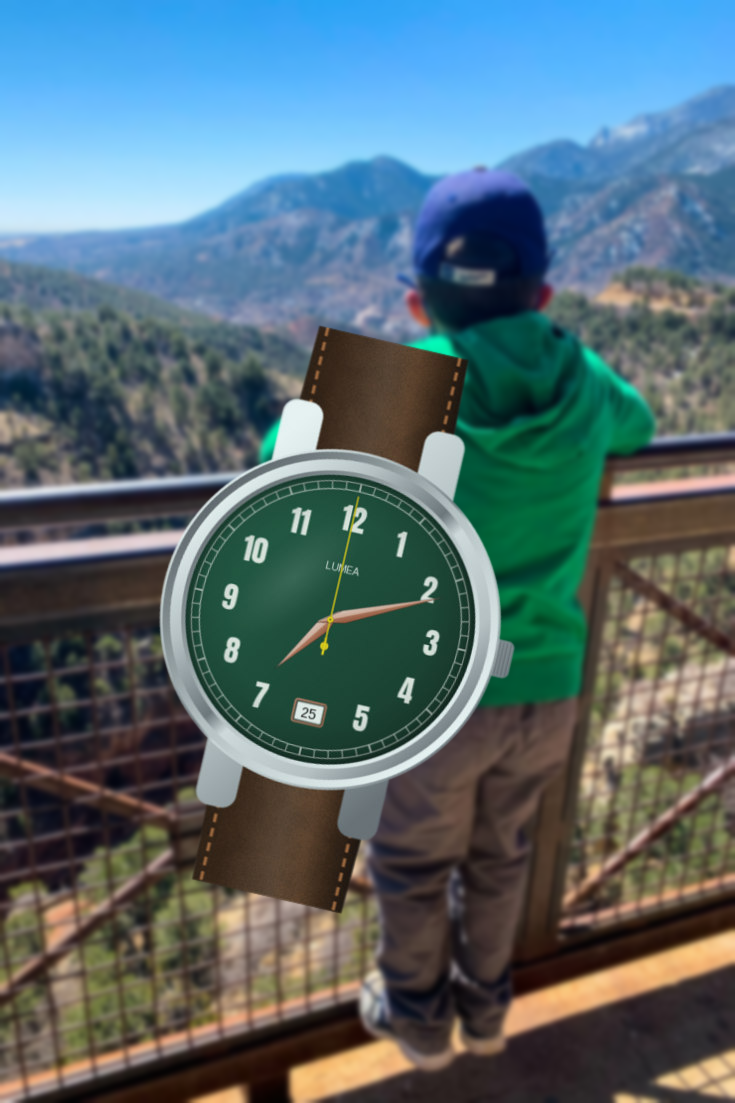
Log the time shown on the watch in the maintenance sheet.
7:11:00
